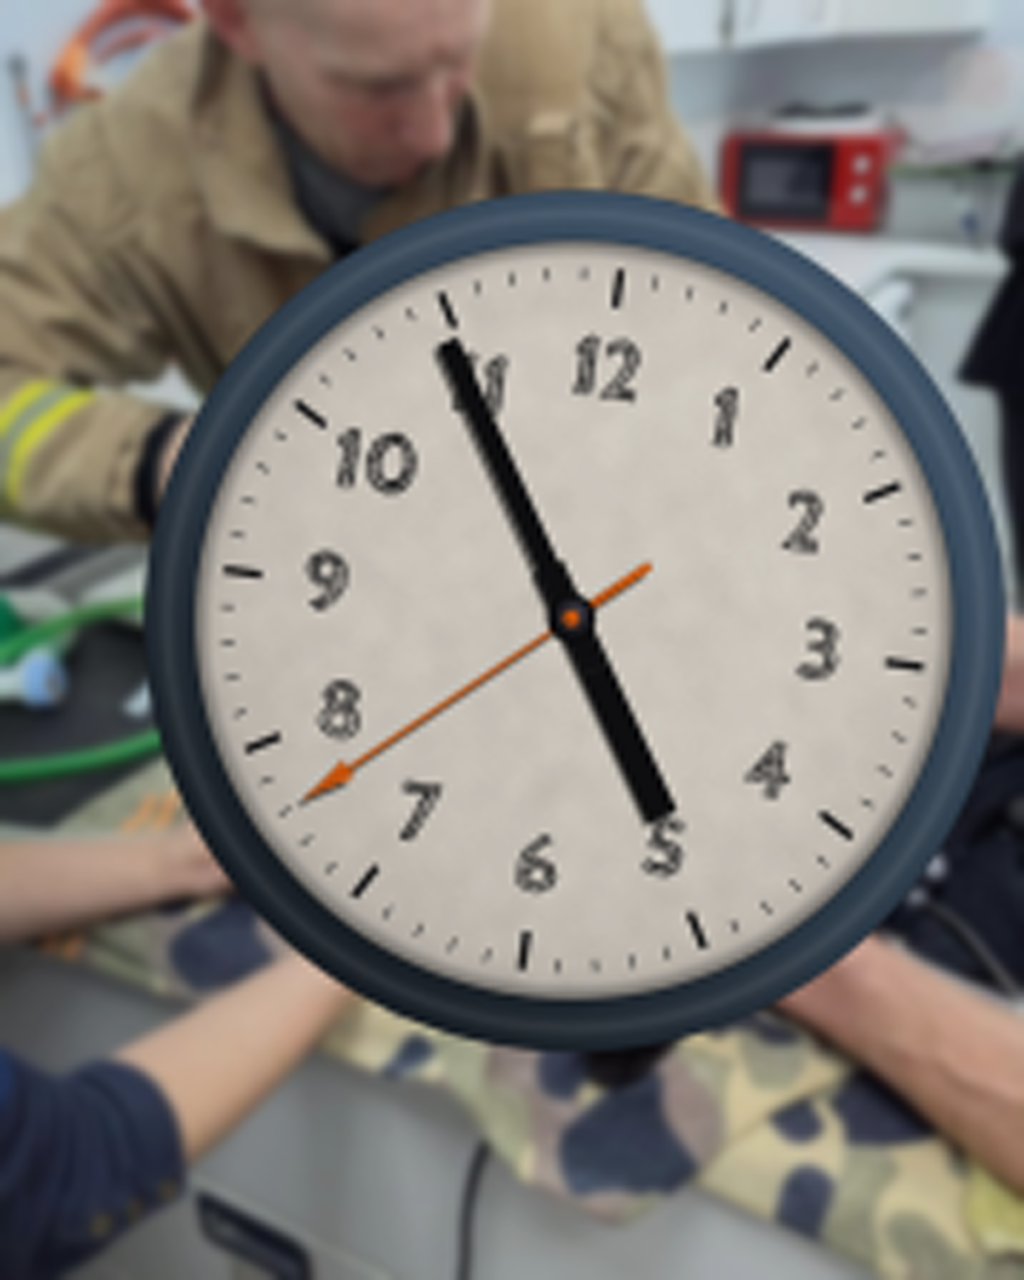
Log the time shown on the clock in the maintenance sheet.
4:54:38
